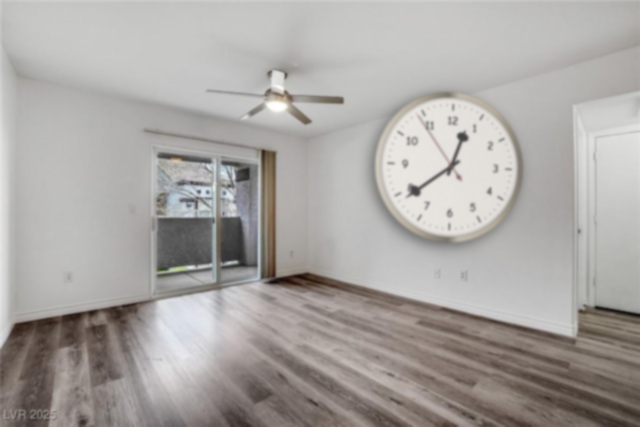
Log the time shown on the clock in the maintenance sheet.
12:38:54
